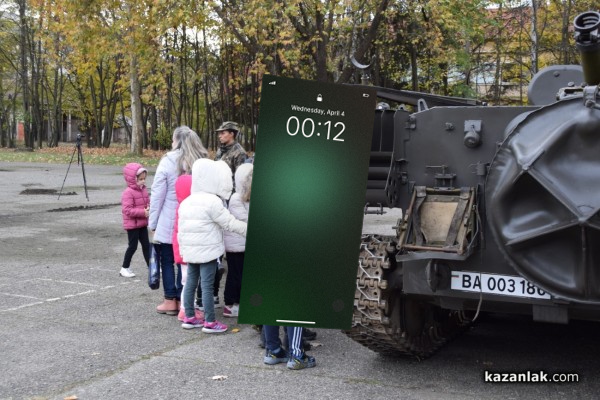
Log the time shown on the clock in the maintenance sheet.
0:12
